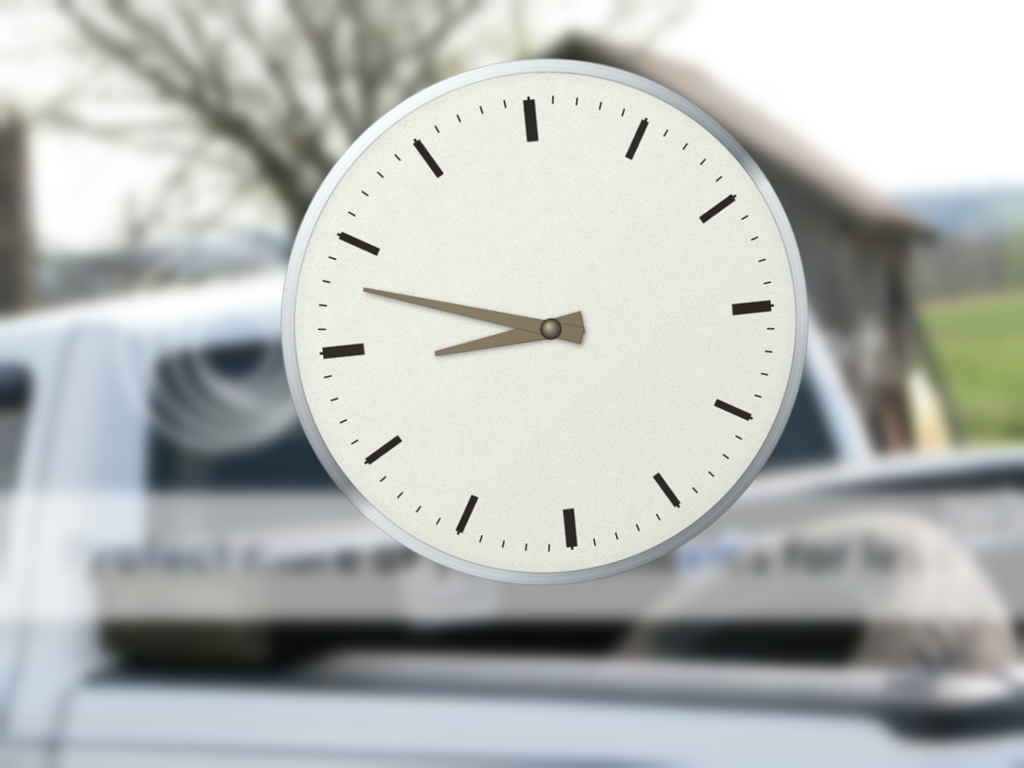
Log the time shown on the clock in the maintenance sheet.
8:48
